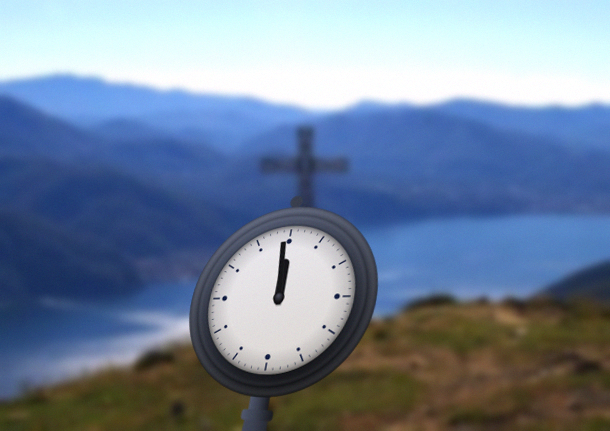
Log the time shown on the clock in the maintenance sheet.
11:59
